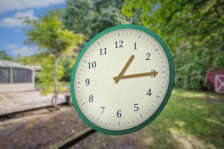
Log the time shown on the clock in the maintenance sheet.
1:15
